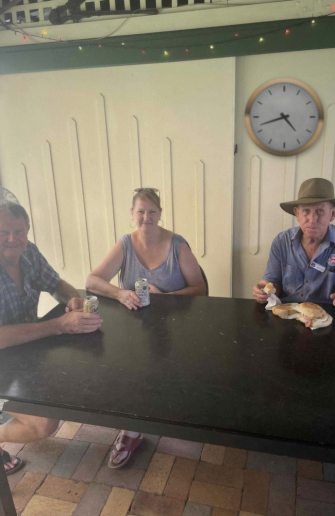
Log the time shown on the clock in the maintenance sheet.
4:42
